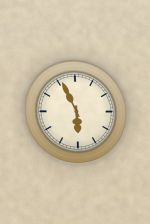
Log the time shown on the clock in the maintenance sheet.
5:56
